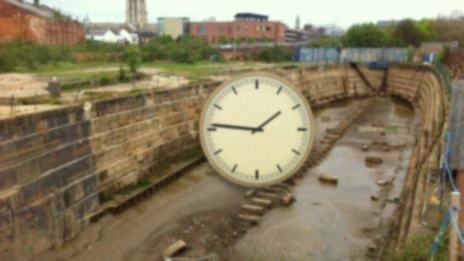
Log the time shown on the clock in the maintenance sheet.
1:46
